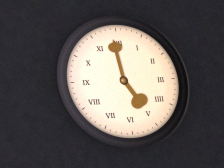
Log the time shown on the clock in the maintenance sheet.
4:59
